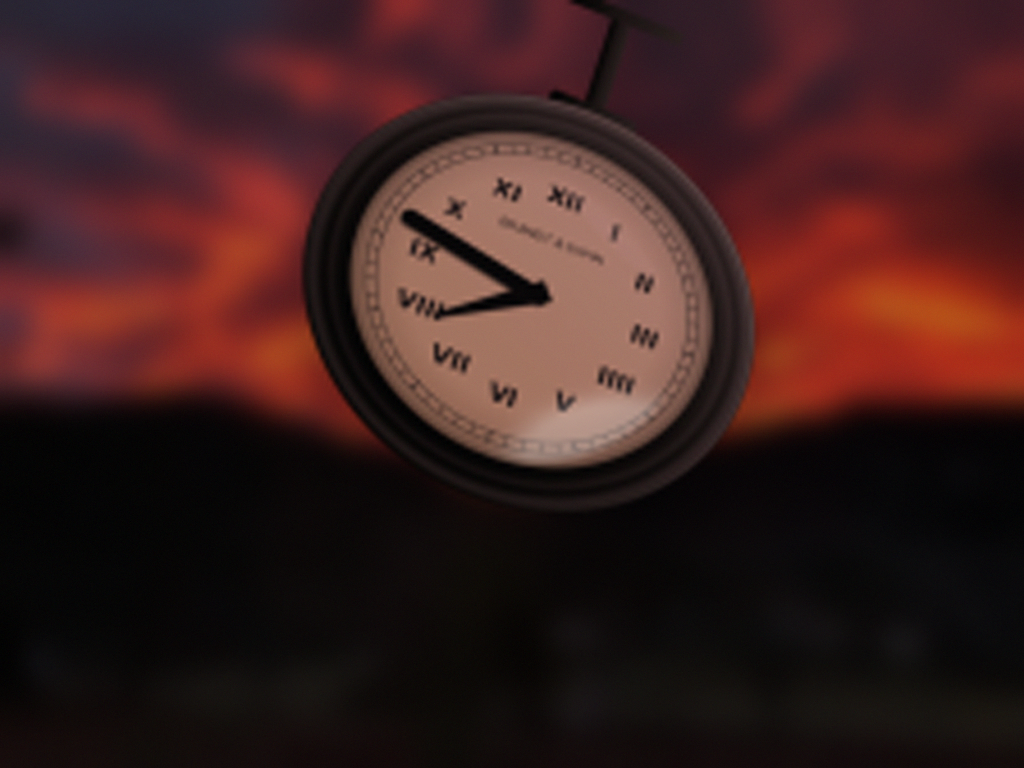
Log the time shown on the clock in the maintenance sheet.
7:47
